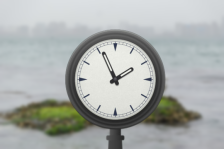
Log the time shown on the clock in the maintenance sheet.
1:56
